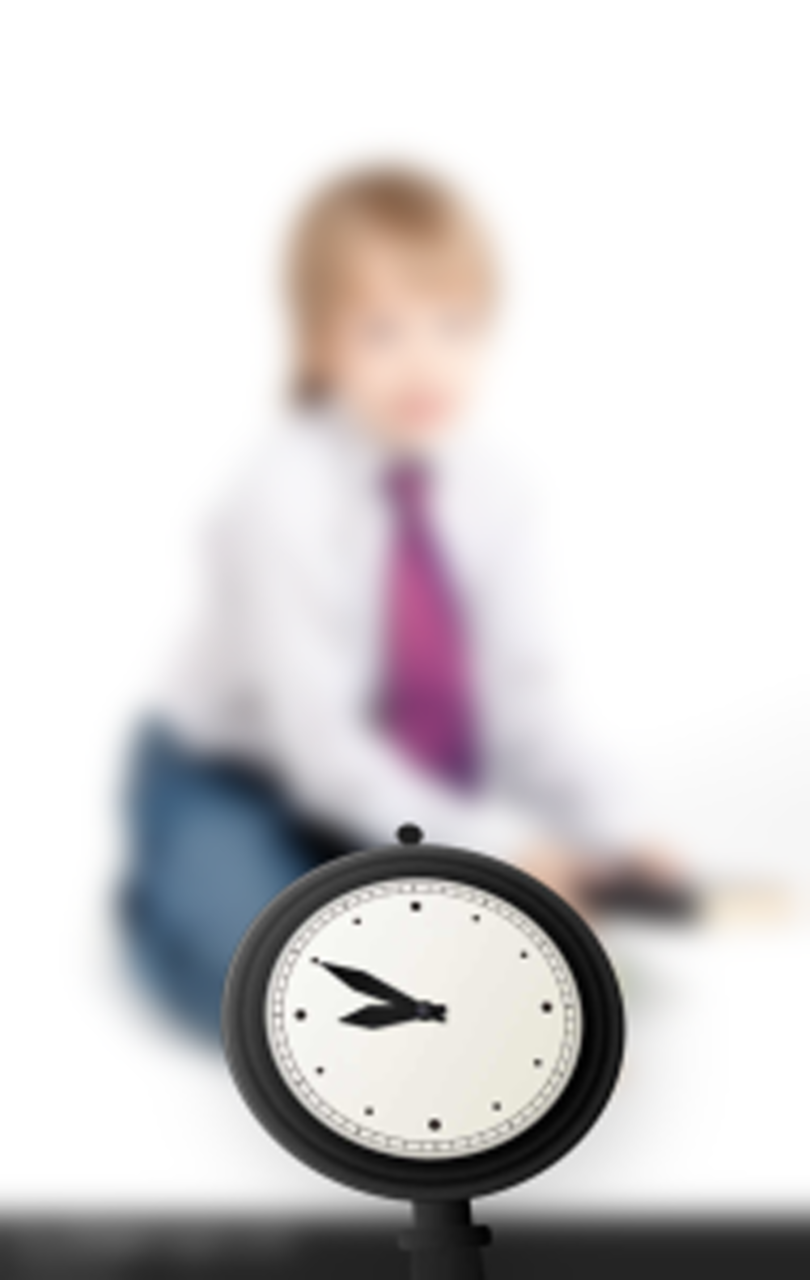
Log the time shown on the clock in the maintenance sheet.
8:50
